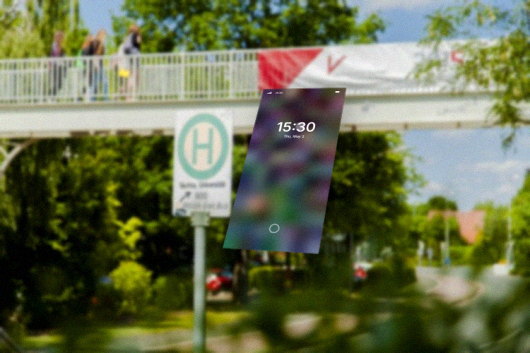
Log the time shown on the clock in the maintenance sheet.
15:30
